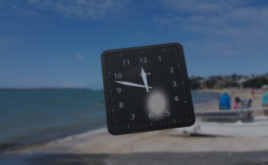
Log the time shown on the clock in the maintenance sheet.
11:48
